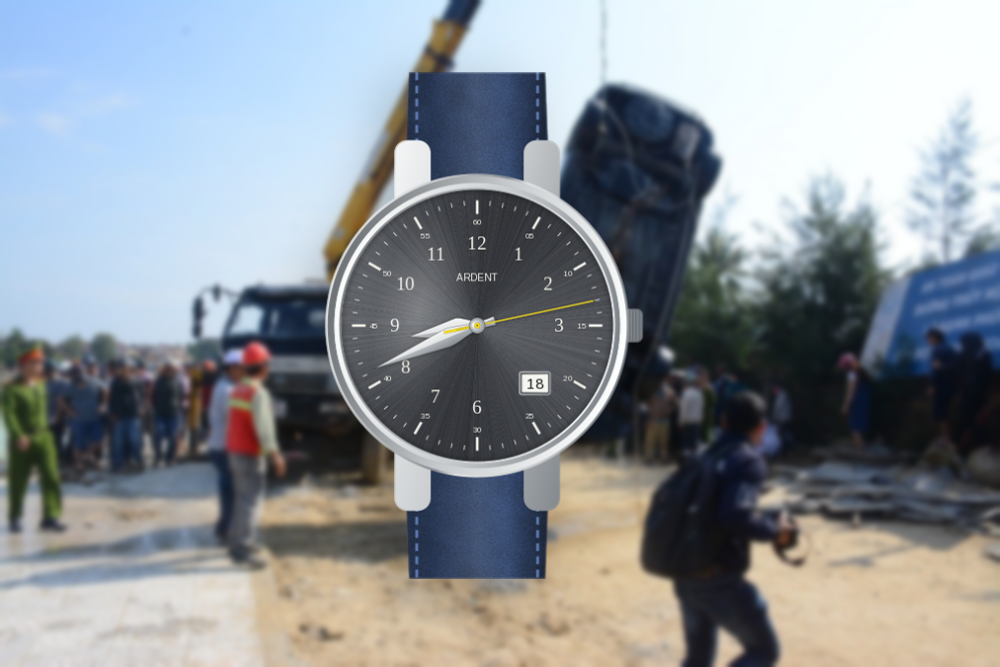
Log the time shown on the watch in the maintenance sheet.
8:41:13
